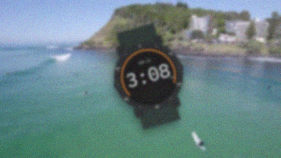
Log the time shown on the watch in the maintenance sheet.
3:08
